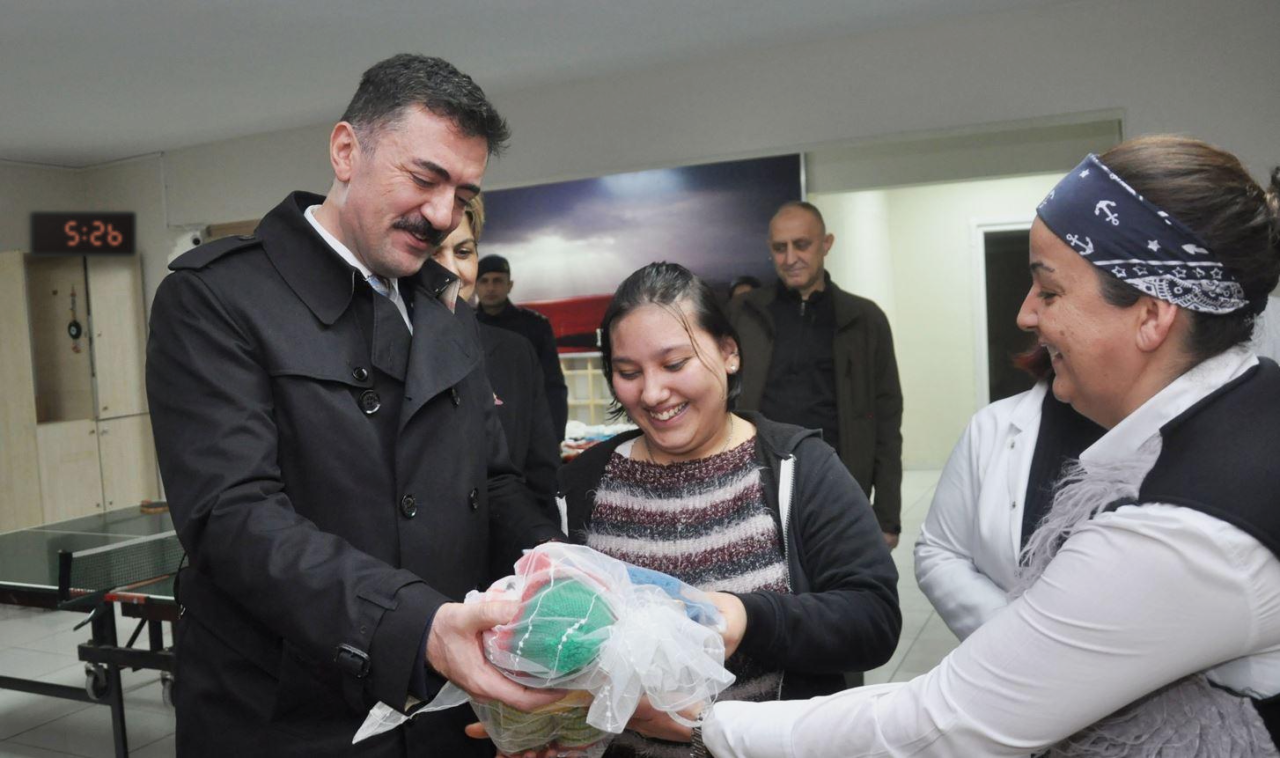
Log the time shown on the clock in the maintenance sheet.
5:26
